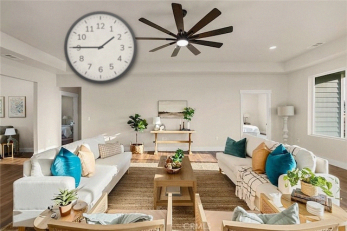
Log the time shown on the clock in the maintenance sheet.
1:45
